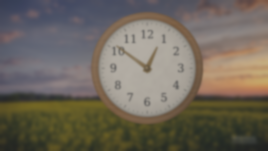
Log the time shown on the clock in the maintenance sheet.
12:51
